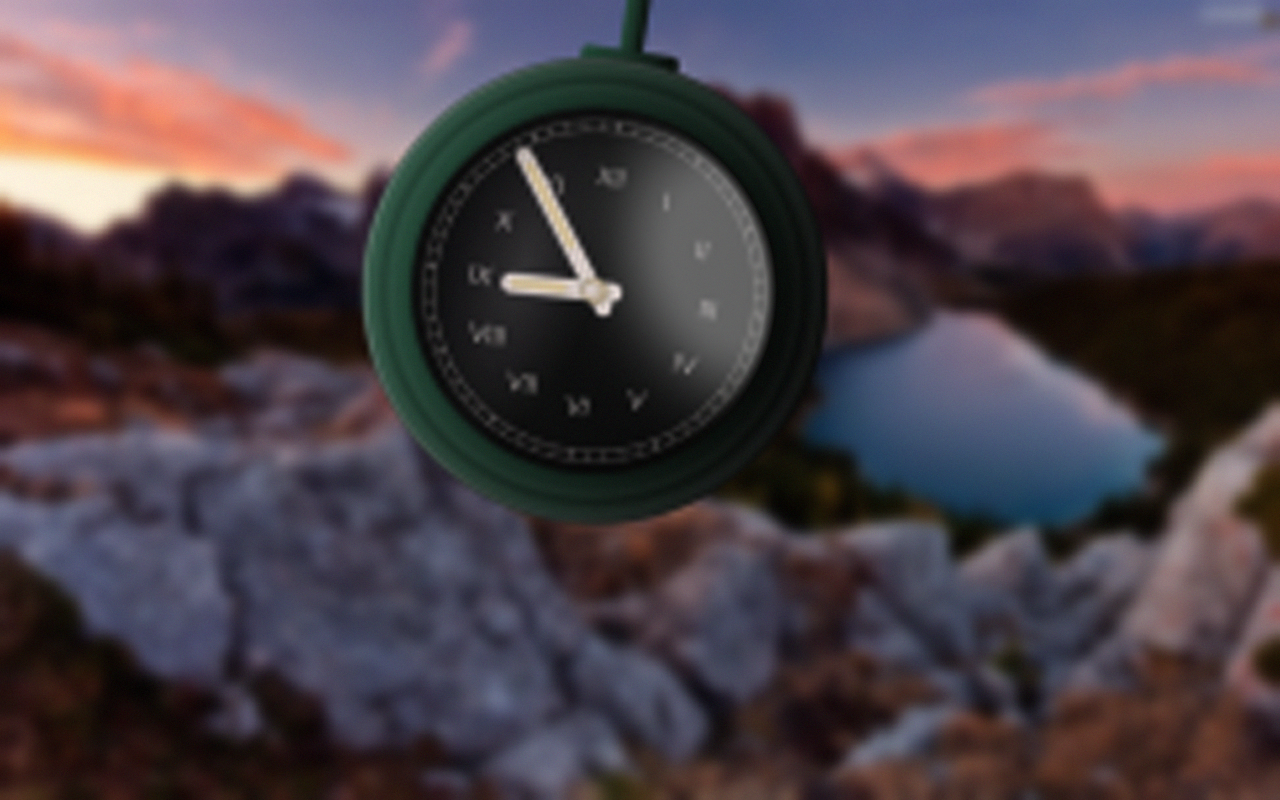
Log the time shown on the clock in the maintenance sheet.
8:54
